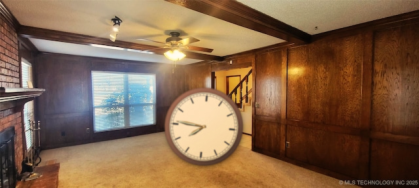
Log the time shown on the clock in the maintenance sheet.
7:46
